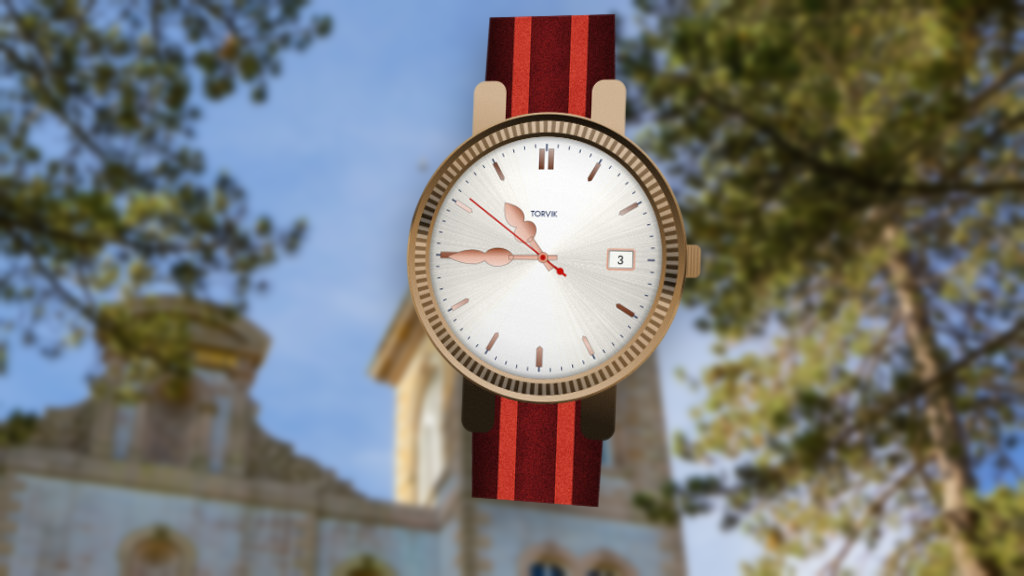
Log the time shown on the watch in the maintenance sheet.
10:44:51
